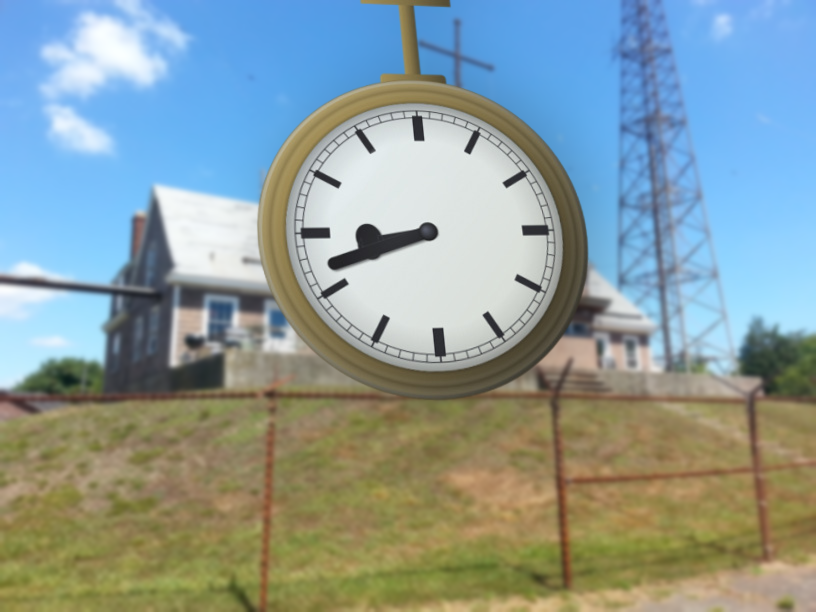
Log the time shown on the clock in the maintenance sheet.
8:42
